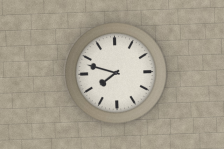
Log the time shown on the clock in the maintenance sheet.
7:48
